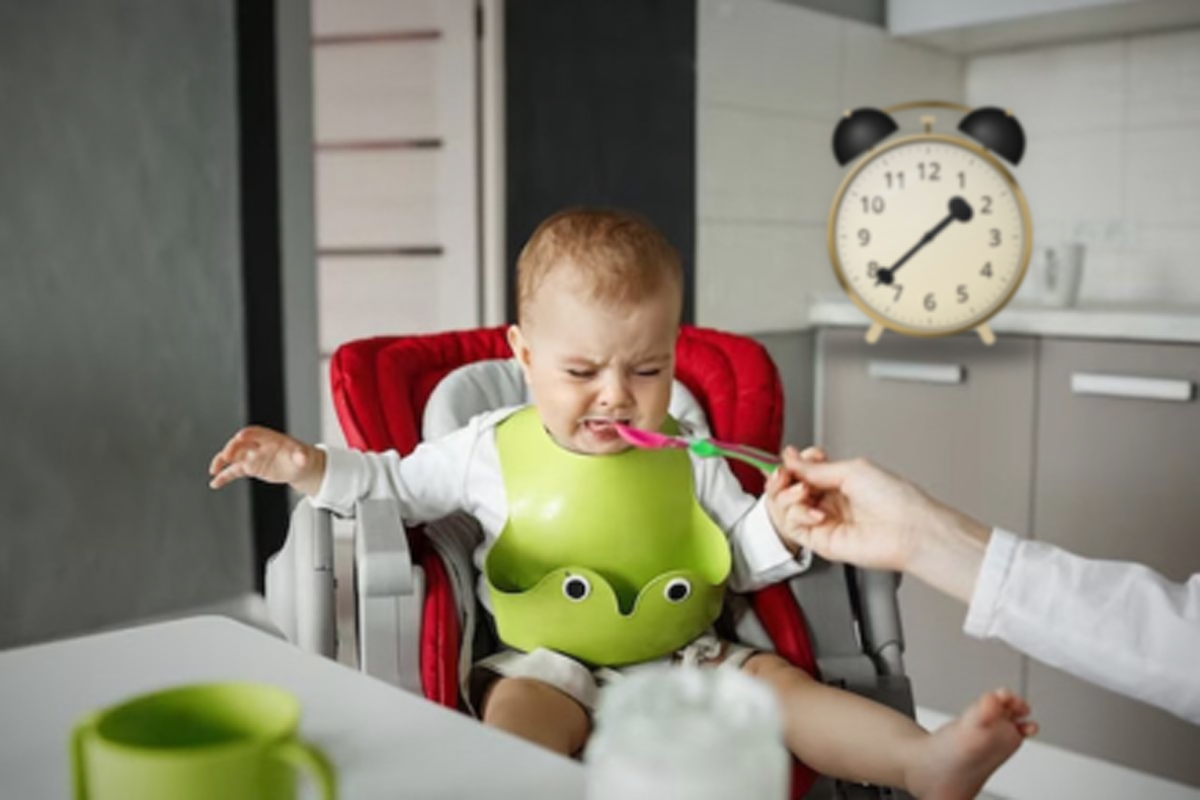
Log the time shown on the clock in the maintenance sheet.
1:38
